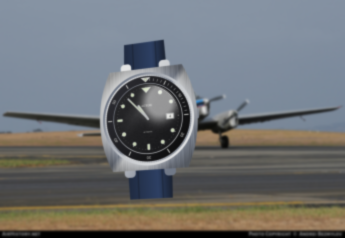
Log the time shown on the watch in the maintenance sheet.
10:53
